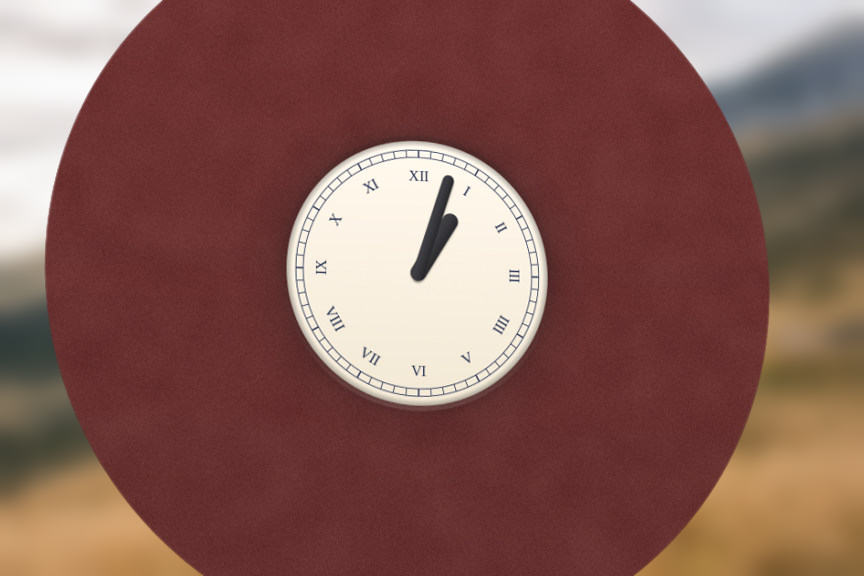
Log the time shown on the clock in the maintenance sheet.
1:03
